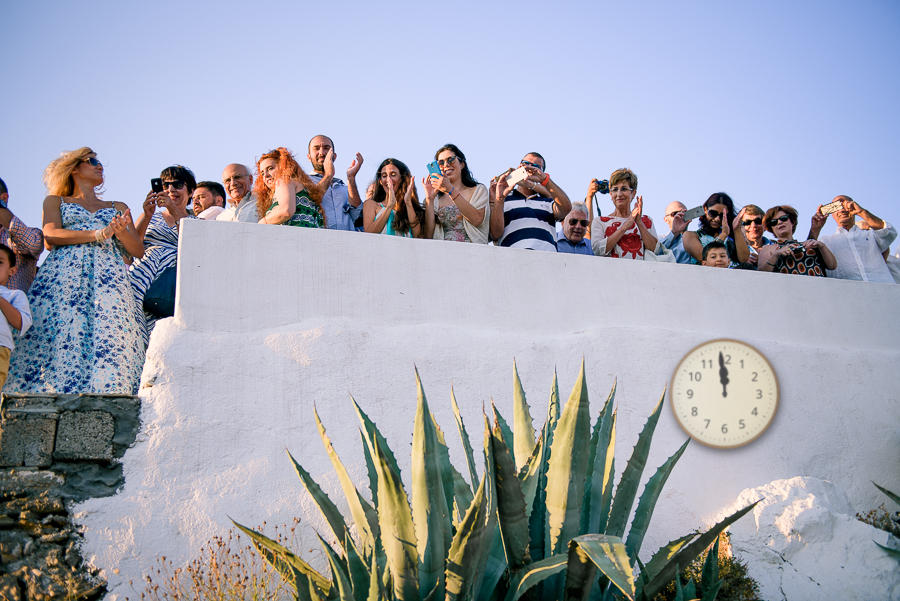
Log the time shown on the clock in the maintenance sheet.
11:59
